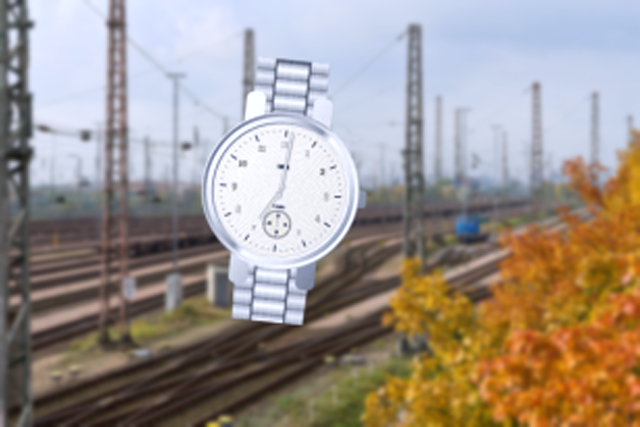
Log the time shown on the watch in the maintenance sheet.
7:01
